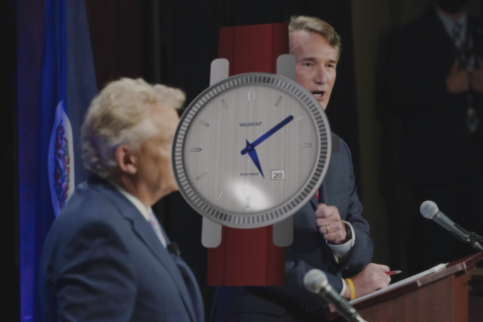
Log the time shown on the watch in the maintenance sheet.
5:09
